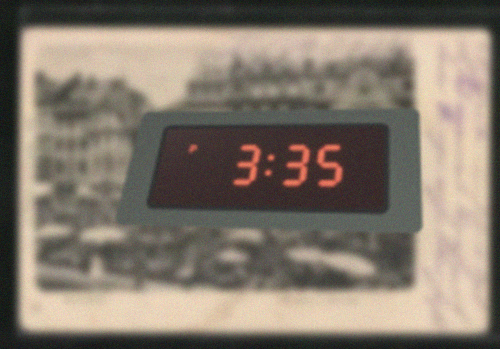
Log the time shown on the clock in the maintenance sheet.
3:35
